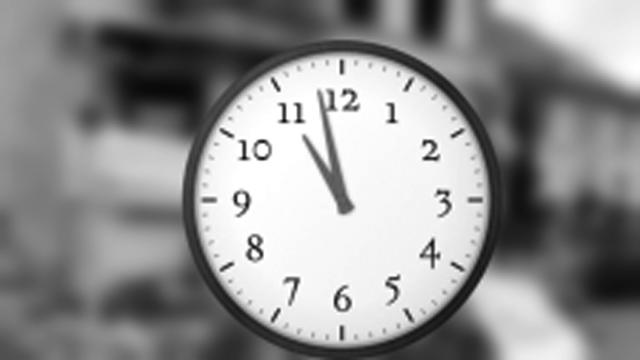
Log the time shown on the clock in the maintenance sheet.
10:58
